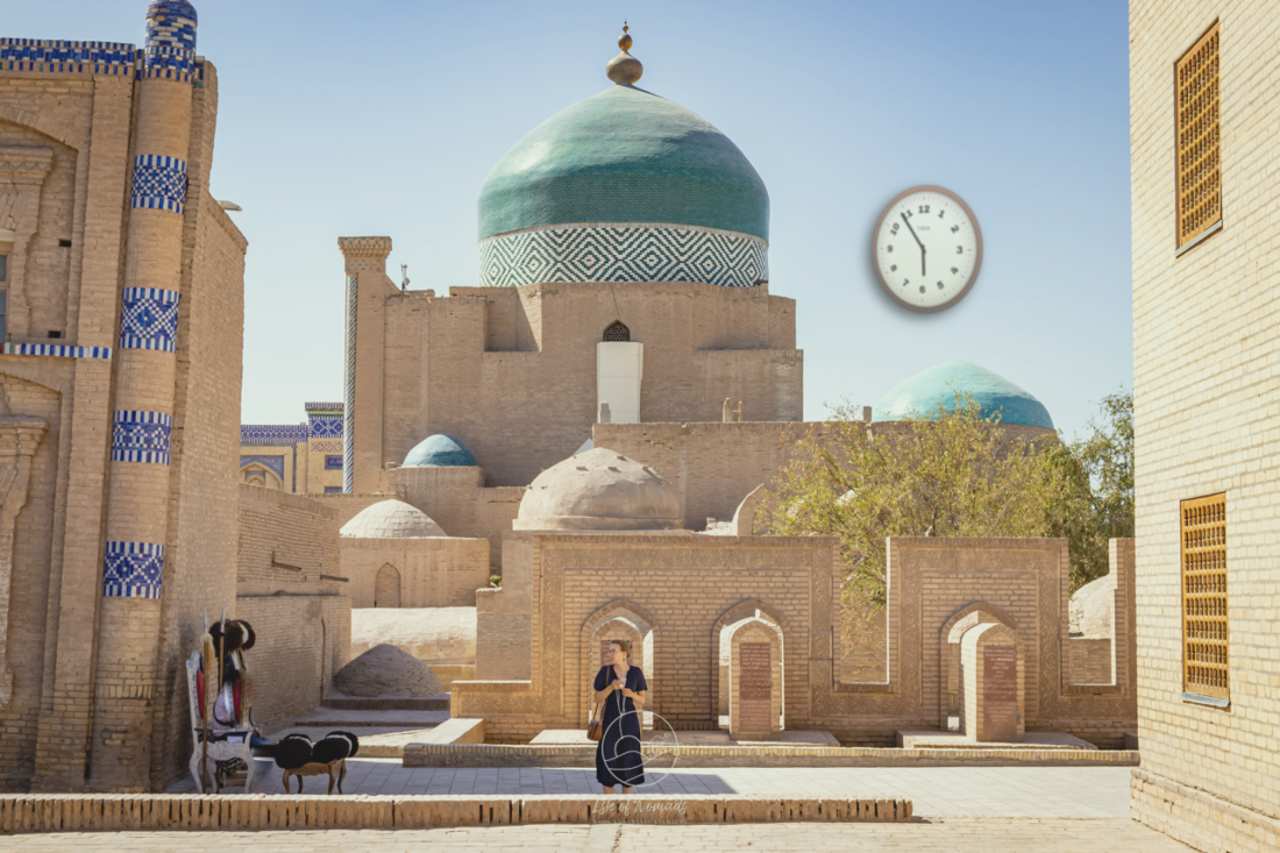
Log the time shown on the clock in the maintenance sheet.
5:54
